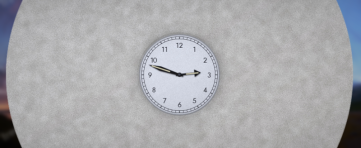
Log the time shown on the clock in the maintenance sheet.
2:48
